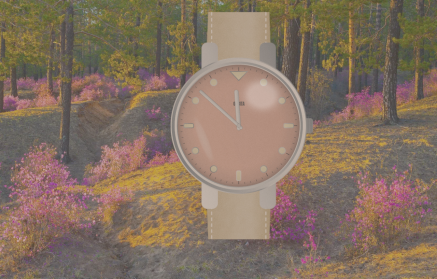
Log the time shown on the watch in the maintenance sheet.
11:52
